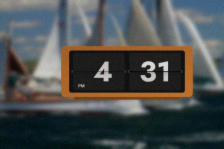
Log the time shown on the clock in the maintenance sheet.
4:31
